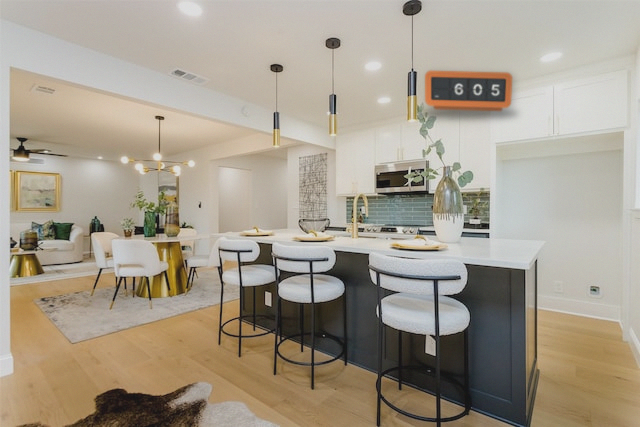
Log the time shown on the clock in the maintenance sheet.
6:05
